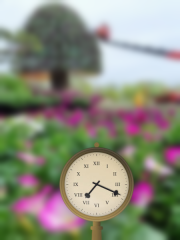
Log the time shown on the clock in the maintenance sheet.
7:19
